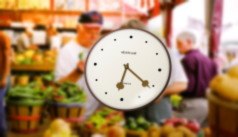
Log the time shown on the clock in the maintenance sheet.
6:21
